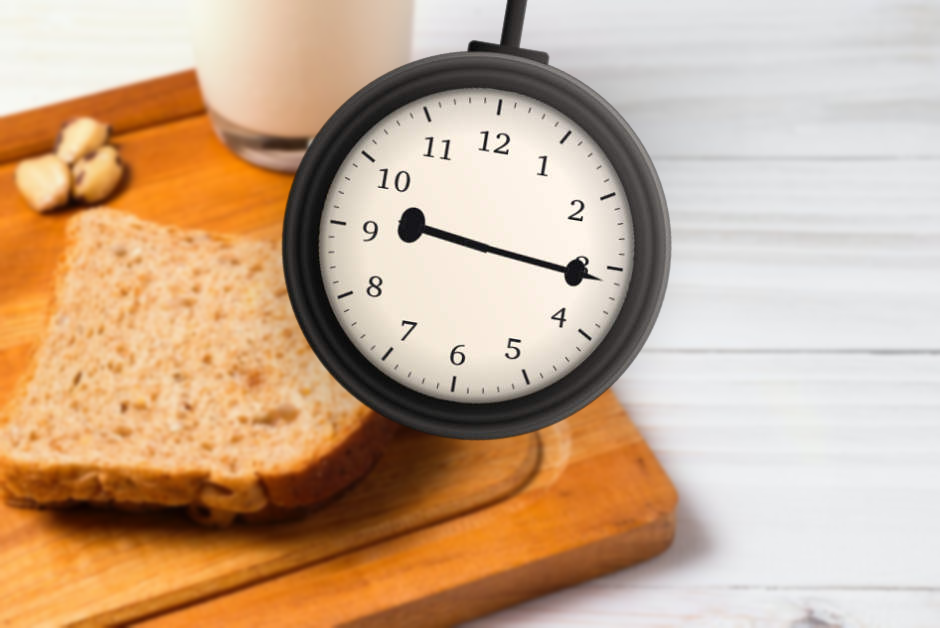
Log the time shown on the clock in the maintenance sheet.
9:16
